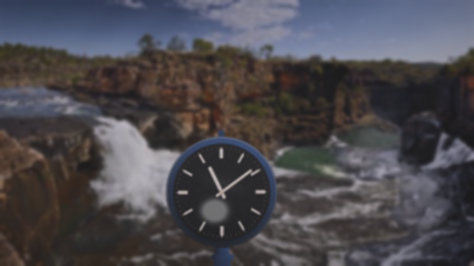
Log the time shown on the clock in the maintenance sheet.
11:09
